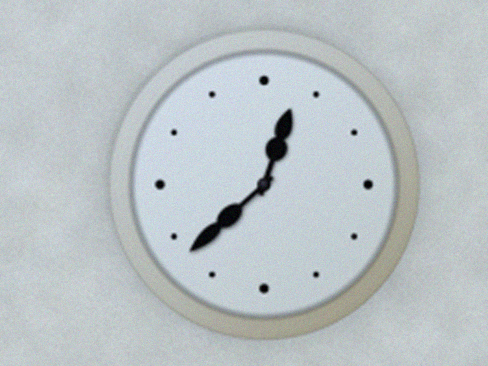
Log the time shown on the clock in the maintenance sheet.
12:38
